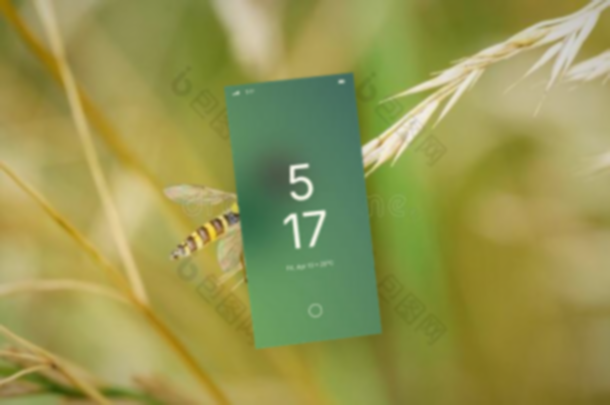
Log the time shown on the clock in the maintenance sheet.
5:17
